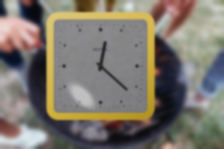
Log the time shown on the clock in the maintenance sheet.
12:22
